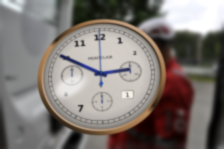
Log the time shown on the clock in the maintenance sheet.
2:50
